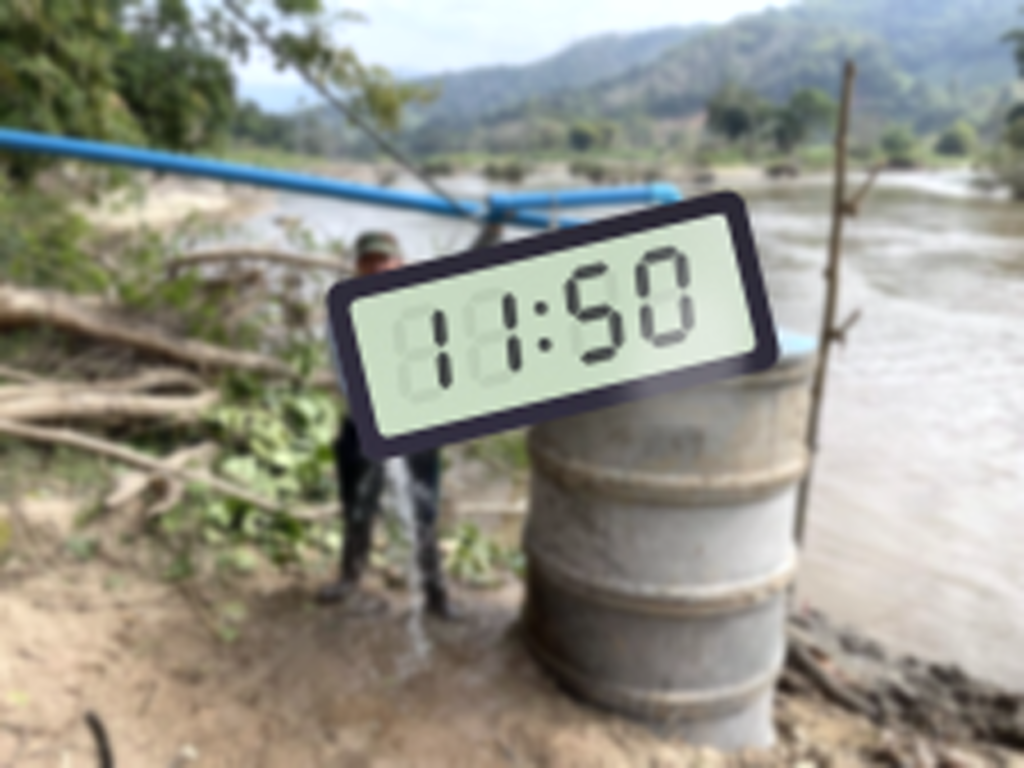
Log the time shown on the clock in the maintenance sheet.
11:50
